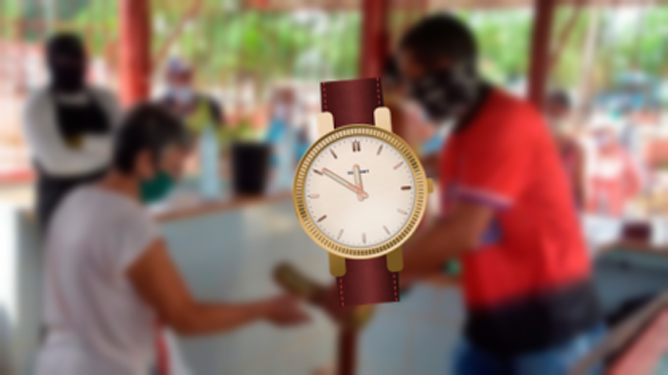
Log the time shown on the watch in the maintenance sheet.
11:51
